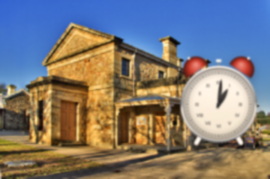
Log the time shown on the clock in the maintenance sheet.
1:01
